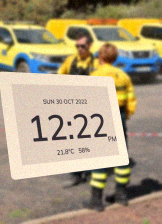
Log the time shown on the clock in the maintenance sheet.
12:22
